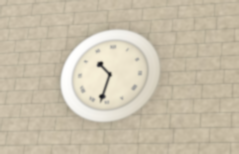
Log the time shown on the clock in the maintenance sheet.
10:32
